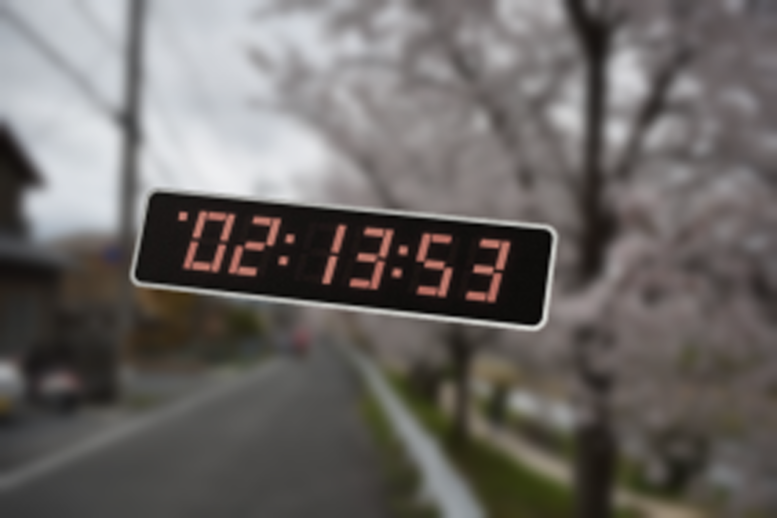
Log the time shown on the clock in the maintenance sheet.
2:13:53
